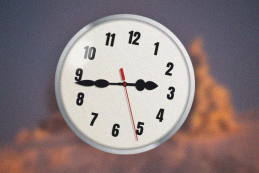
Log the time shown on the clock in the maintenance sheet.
2:43:26
